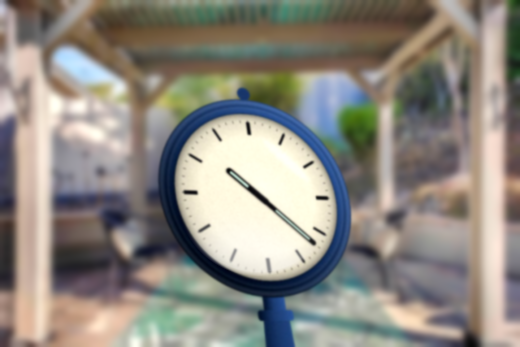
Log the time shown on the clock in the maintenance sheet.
10:22
